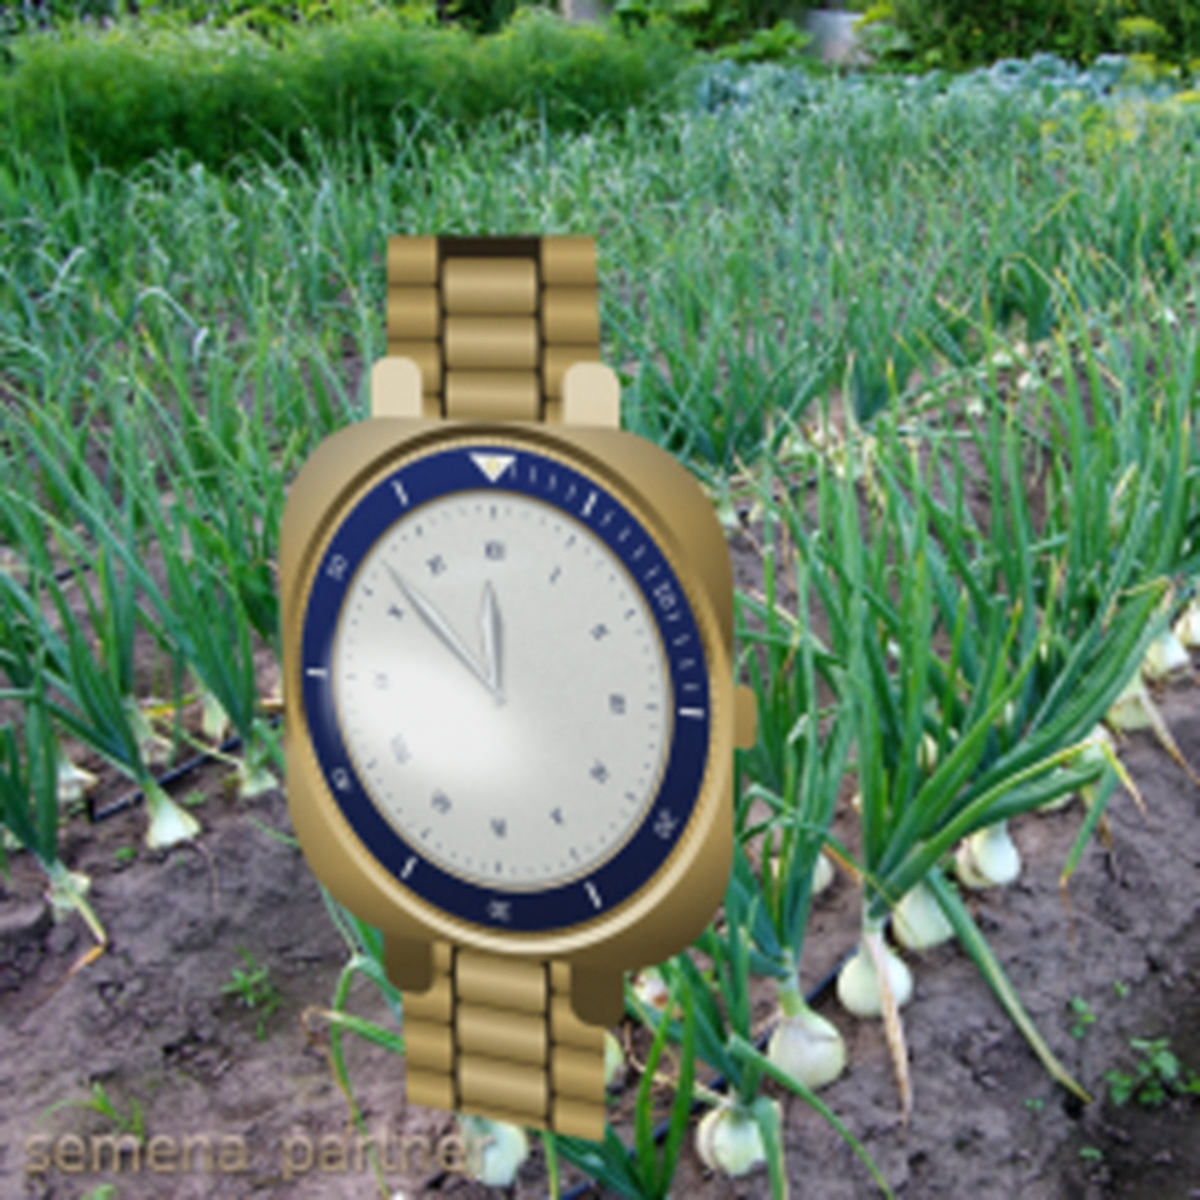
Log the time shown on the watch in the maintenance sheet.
11:52
